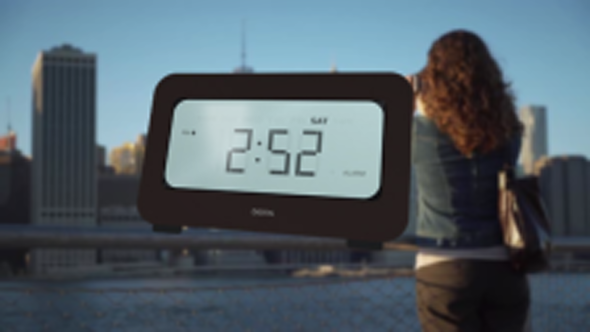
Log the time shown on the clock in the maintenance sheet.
2:52
